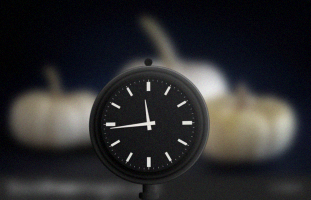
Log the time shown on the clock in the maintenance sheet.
11:44
